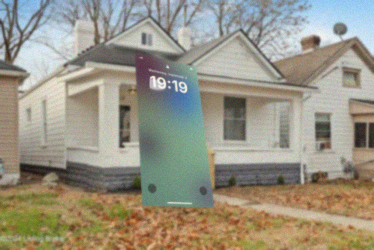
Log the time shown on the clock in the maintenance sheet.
19:19
